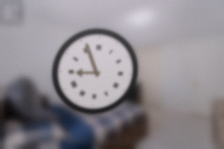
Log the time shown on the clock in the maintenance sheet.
8:56
